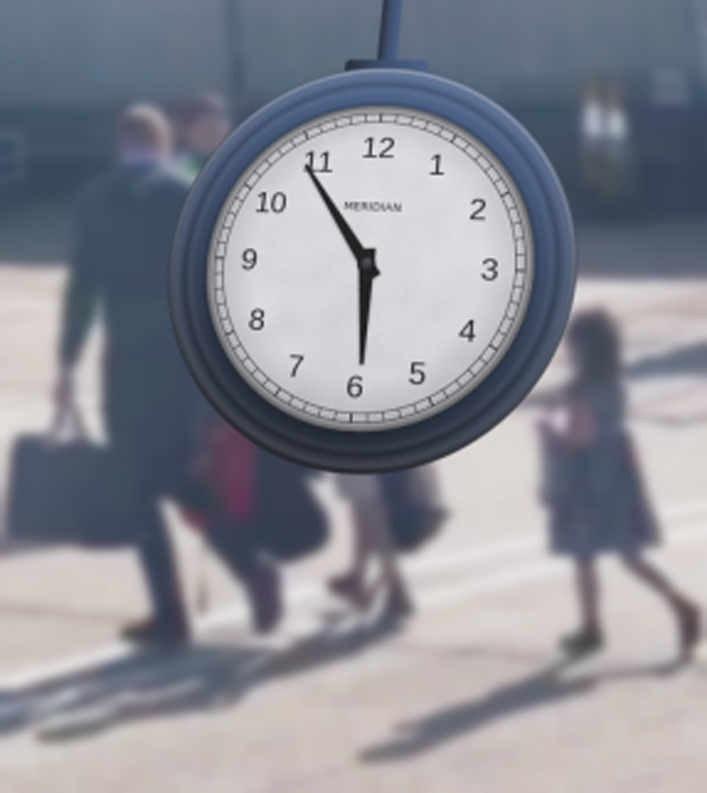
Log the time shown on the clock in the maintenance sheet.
5:54
